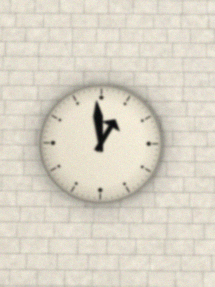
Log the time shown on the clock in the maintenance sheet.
12:59
